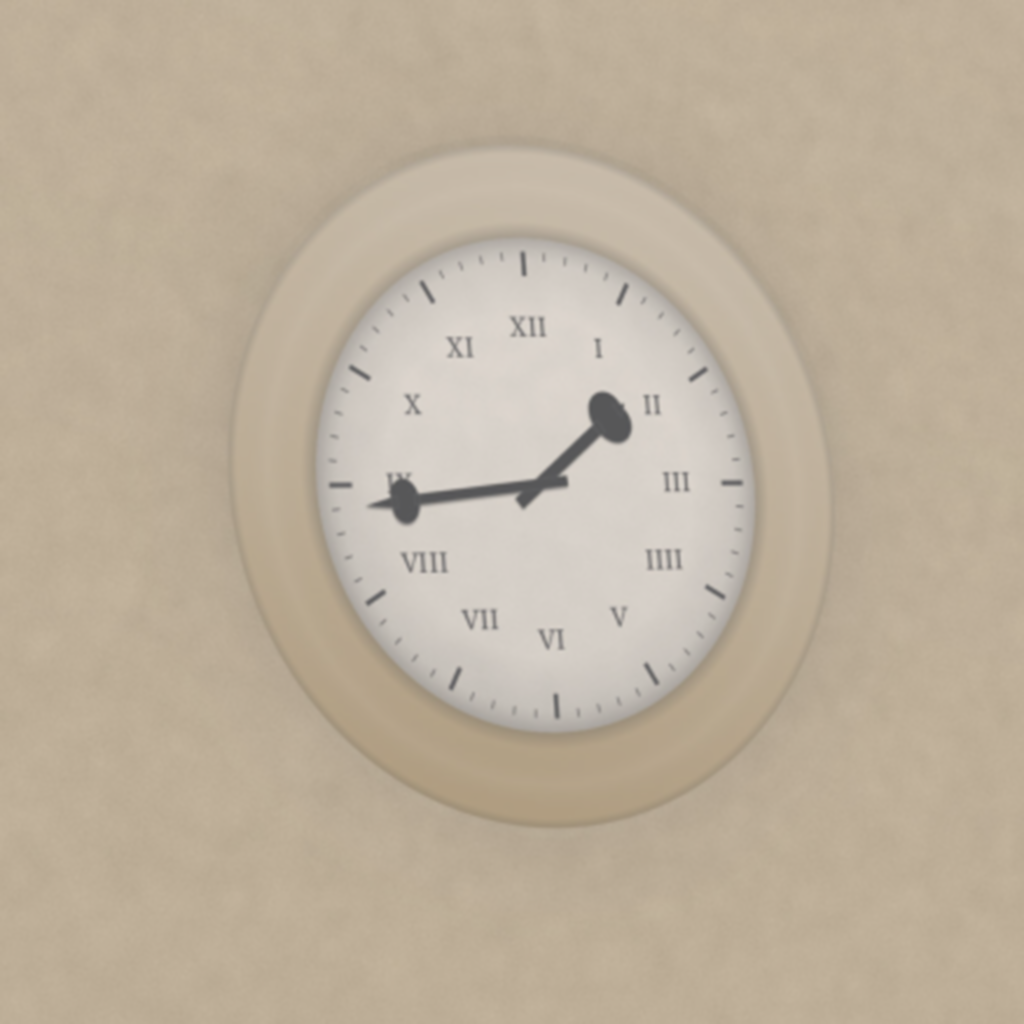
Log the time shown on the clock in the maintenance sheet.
1:44
